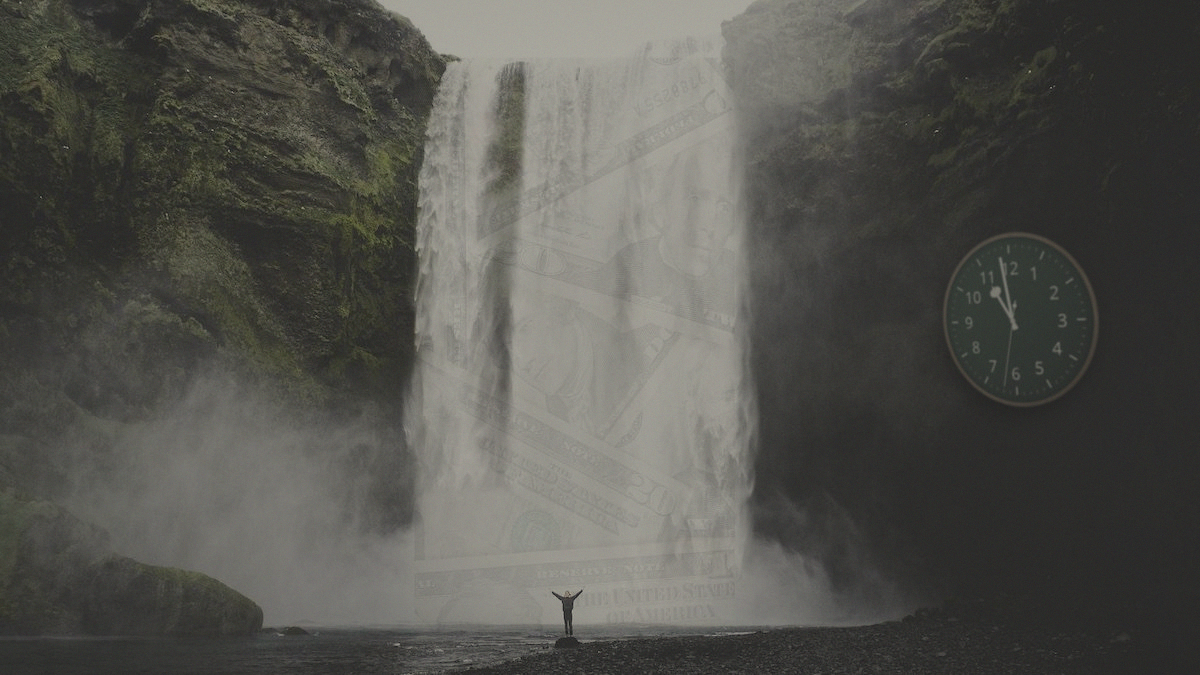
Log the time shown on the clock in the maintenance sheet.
10:58:32
